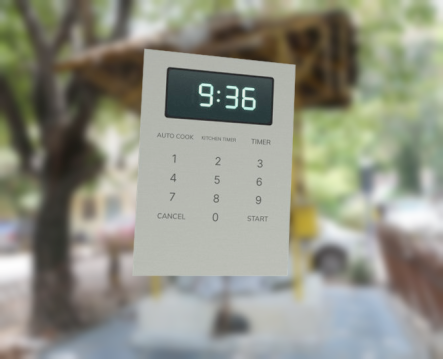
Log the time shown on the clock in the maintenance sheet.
9:36
